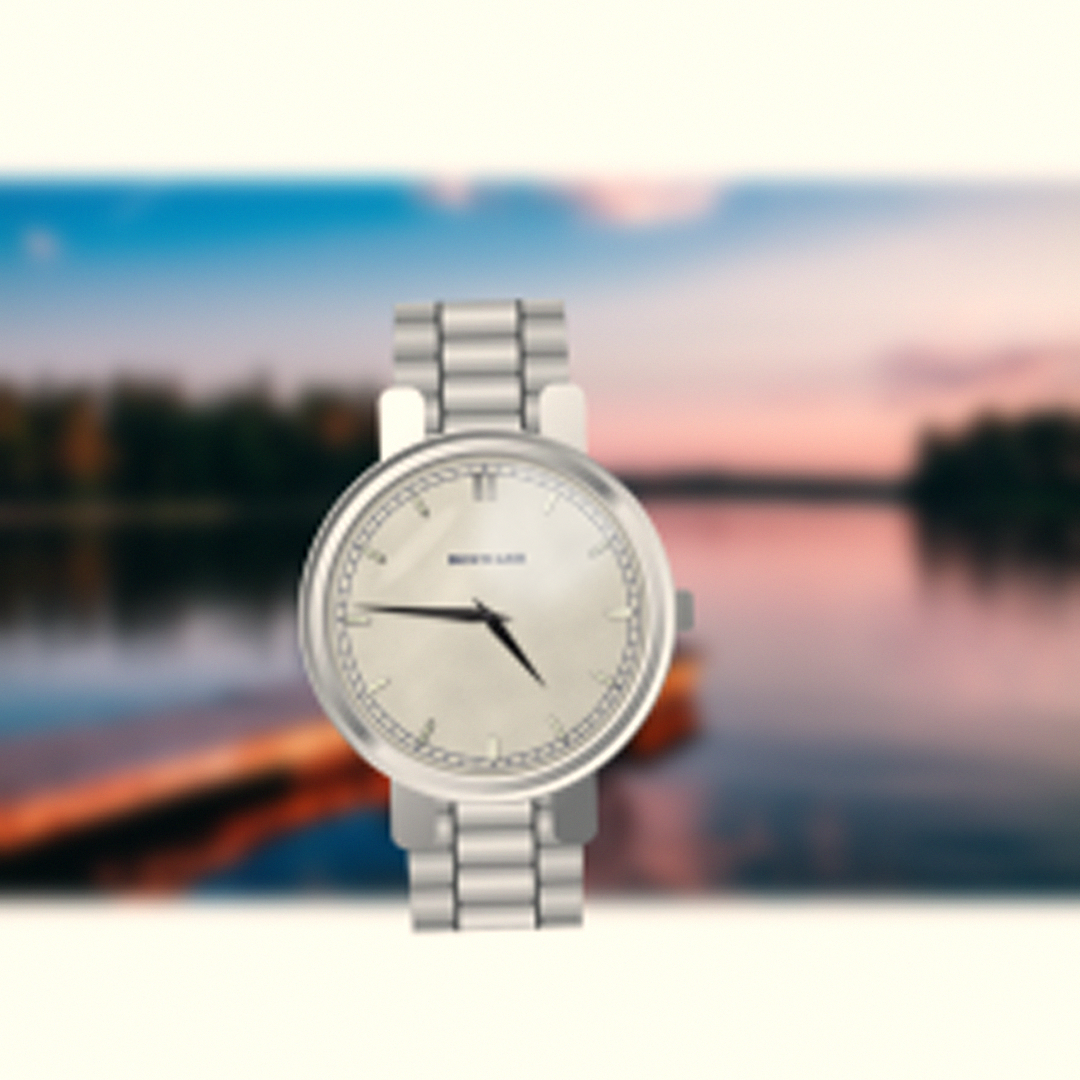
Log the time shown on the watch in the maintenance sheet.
4:46
